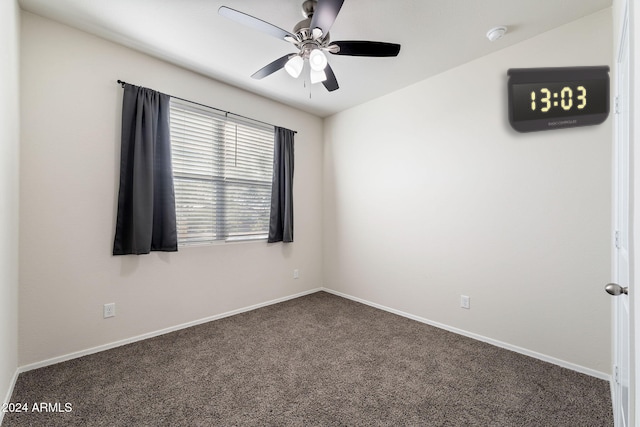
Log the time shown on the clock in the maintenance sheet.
13:03
